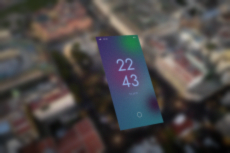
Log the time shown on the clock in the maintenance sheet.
22:43
